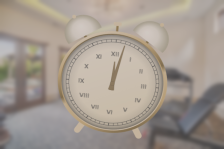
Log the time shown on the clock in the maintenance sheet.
12:02
